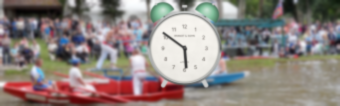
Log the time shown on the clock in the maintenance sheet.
5:51
